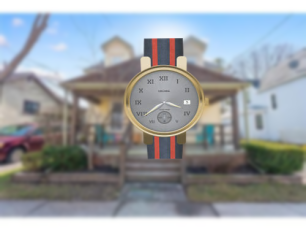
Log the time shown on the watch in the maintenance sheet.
3:39
